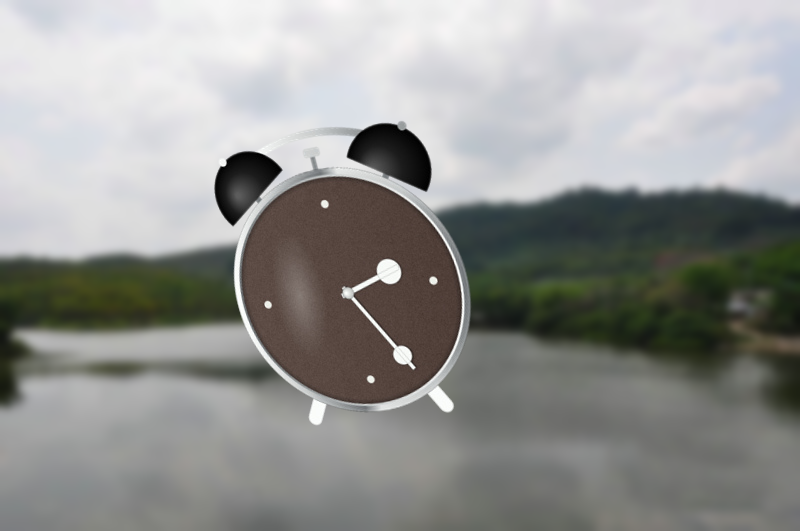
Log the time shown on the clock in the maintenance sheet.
2:25
